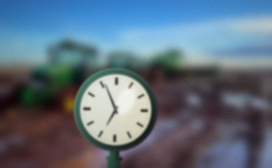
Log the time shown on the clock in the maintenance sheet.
6:56
